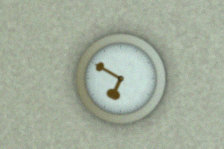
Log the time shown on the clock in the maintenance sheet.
6:50
